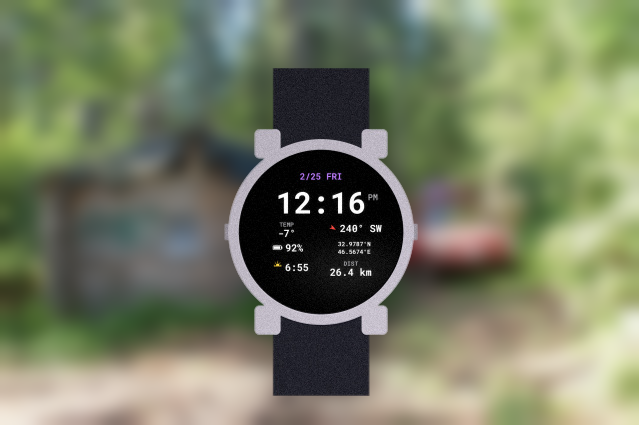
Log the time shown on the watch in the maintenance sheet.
12:16
